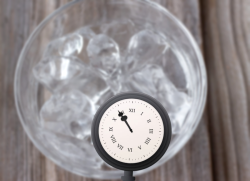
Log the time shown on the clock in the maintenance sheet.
10:54
